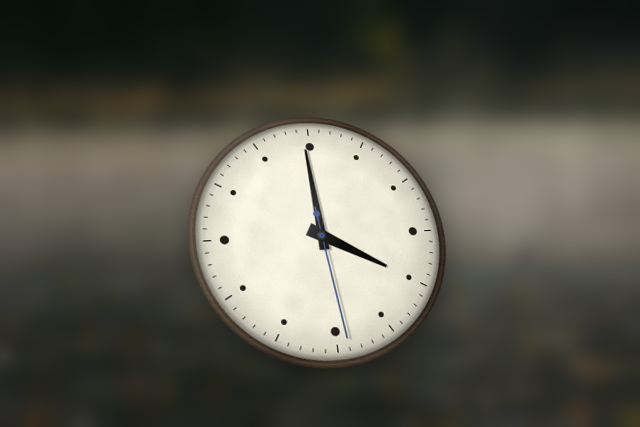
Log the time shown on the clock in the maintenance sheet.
3:59:29
